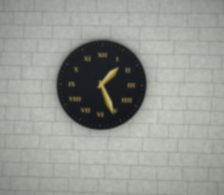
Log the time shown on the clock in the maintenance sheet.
1:26
